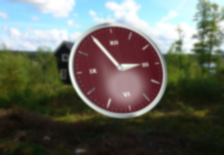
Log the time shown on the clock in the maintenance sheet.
2:55
